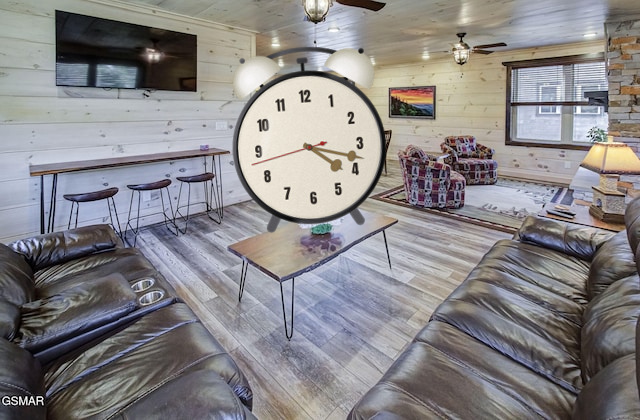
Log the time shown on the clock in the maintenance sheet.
4:17:43
